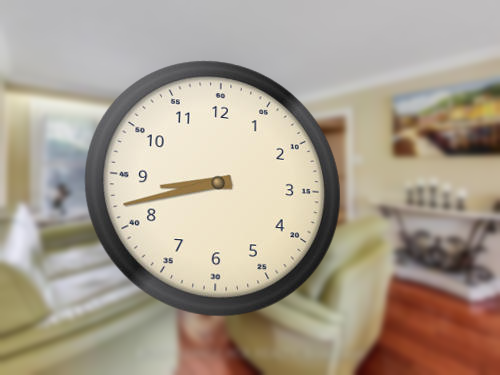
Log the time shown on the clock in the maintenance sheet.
8:42
